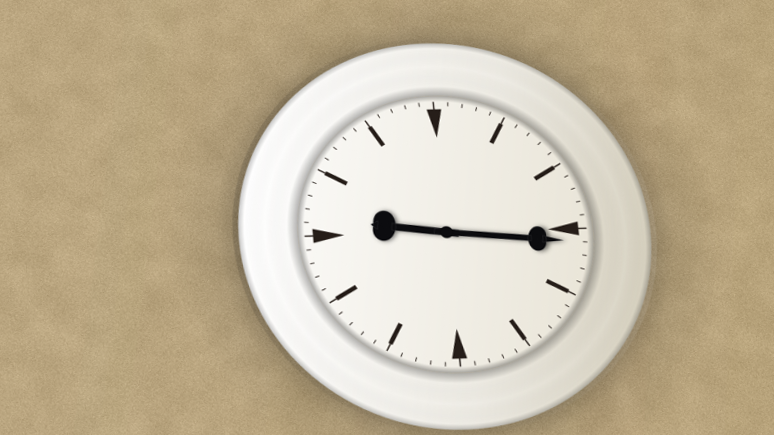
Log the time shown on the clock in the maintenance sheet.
9:16
